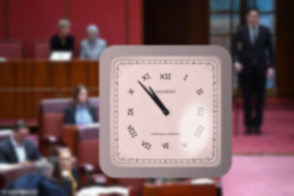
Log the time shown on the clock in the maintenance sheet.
10:53
